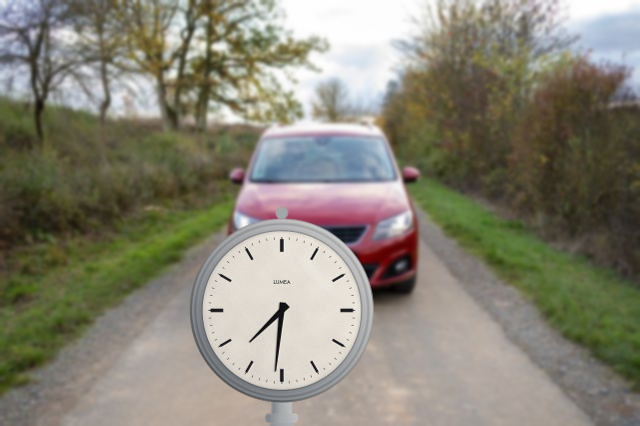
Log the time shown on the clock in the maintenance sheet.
7:31
